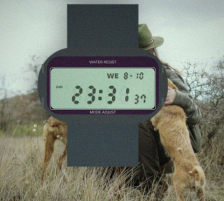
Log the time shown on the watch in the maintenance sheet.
23:31:37
